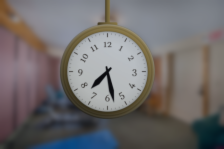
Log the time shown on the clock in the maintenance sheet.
7:28
